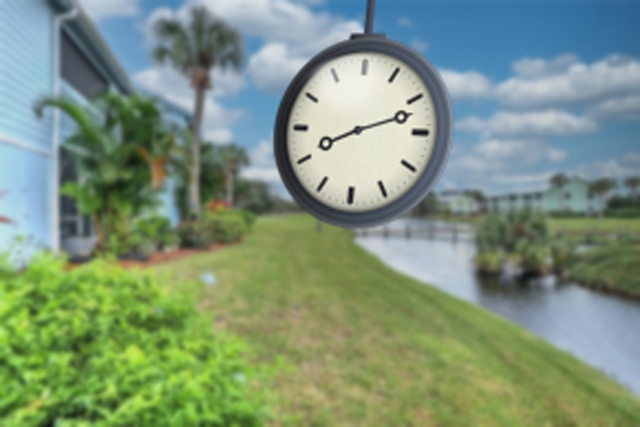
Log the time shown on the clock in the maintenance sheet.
8:12
